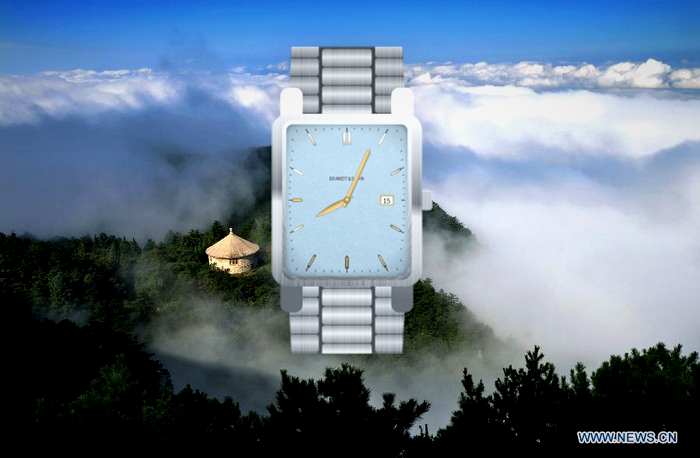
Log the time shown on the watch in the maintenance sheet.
8:04
